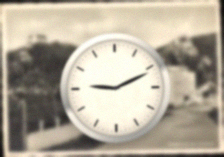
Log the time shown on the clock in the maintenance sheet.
9:11
